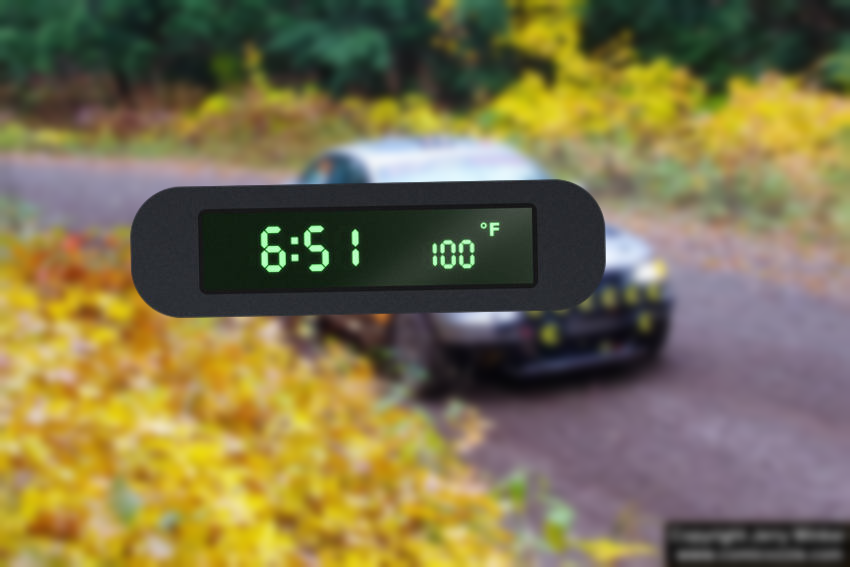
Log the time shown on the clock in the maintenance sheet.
6:51
